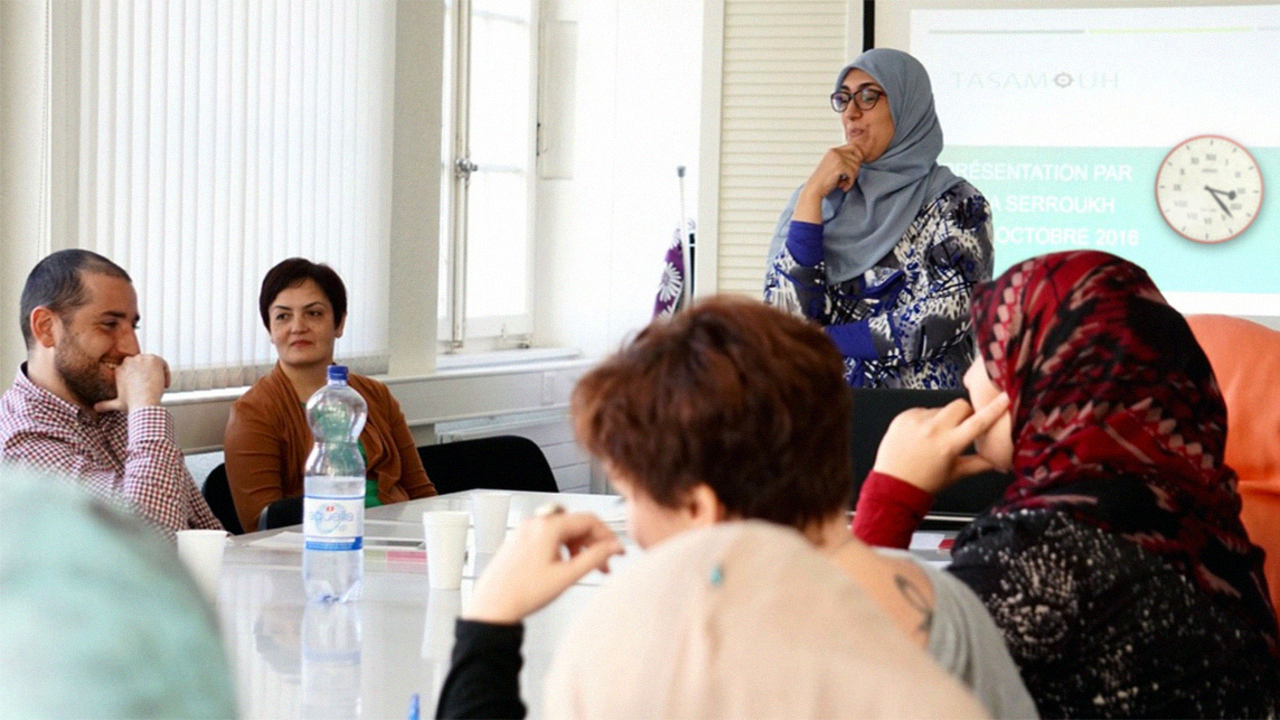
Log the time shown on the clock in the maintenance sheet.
3:23
